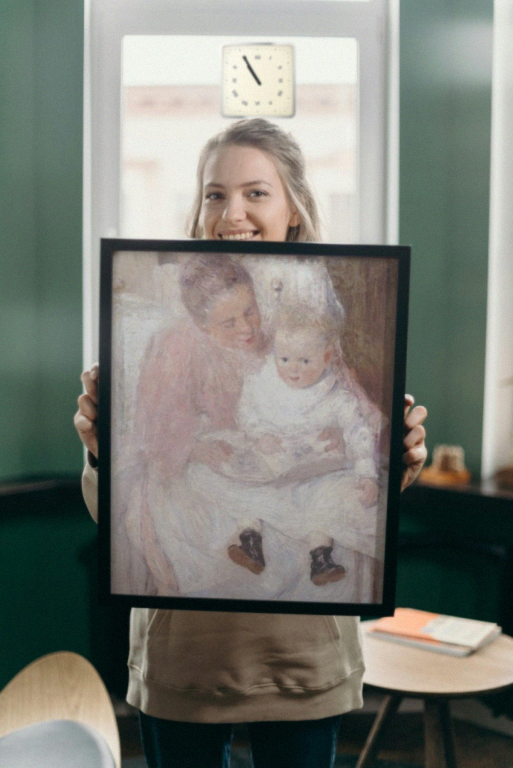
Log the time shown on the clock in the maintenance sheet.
10:55
